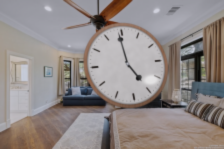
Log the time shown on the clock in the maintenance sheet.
4:59
